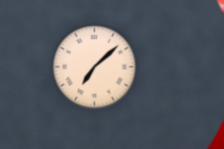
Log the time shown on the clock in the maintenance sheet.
7:08
